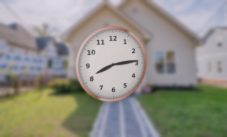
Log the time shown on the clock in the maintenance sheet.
8:14
